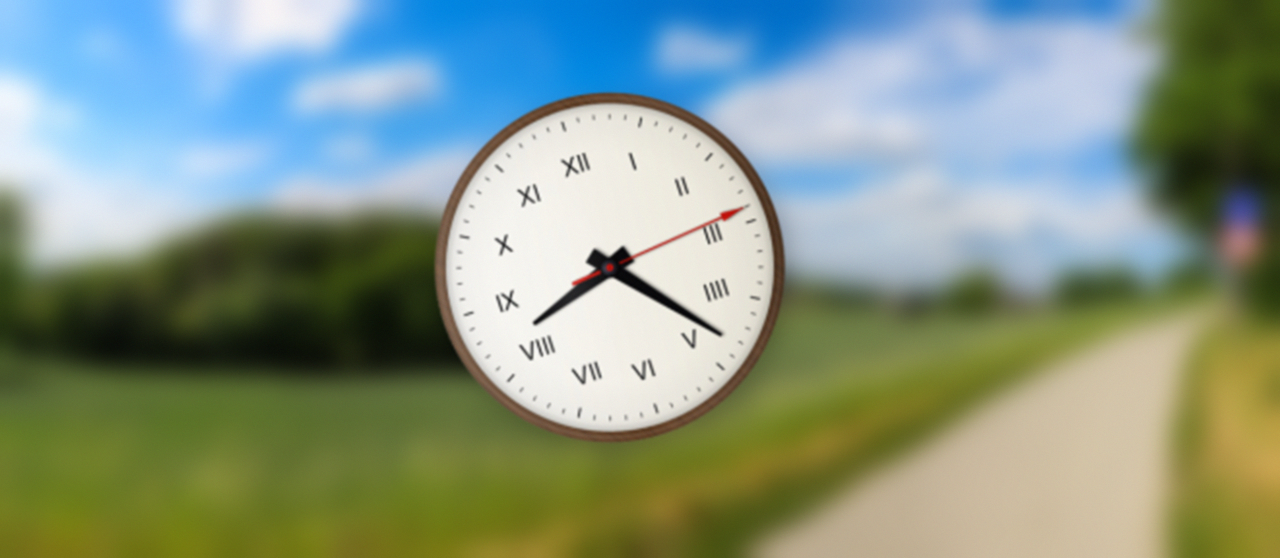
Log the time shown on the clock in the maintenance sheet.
8:23:14
